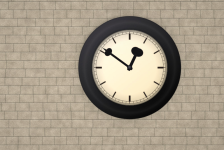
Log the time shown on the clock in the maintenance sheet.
12:51
